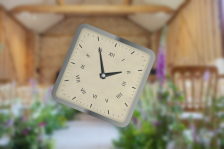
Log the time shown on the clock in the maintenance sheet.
1:55
